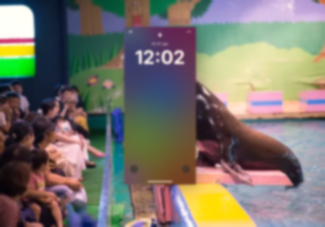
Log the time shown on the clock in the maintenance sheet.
12:02
